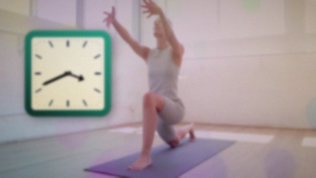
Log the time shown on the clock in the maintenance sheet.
3:41
